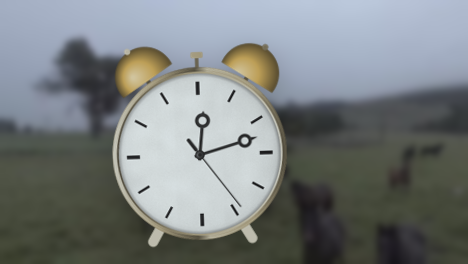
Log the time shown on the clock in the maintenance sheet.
12:12:24
